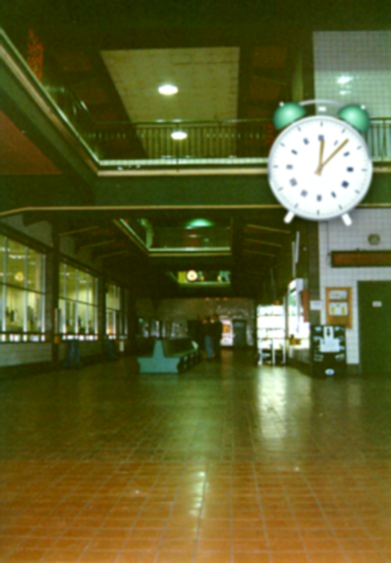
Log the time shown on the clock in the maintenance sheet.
12:07
